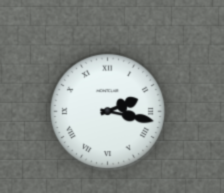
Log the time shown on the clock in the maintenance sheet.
2:17
